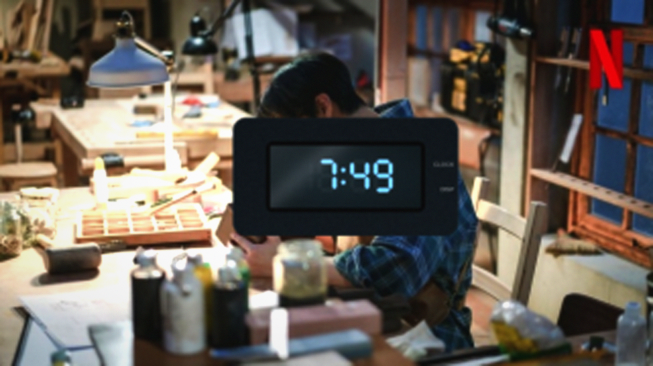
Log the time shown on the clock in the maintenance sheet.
7:49
